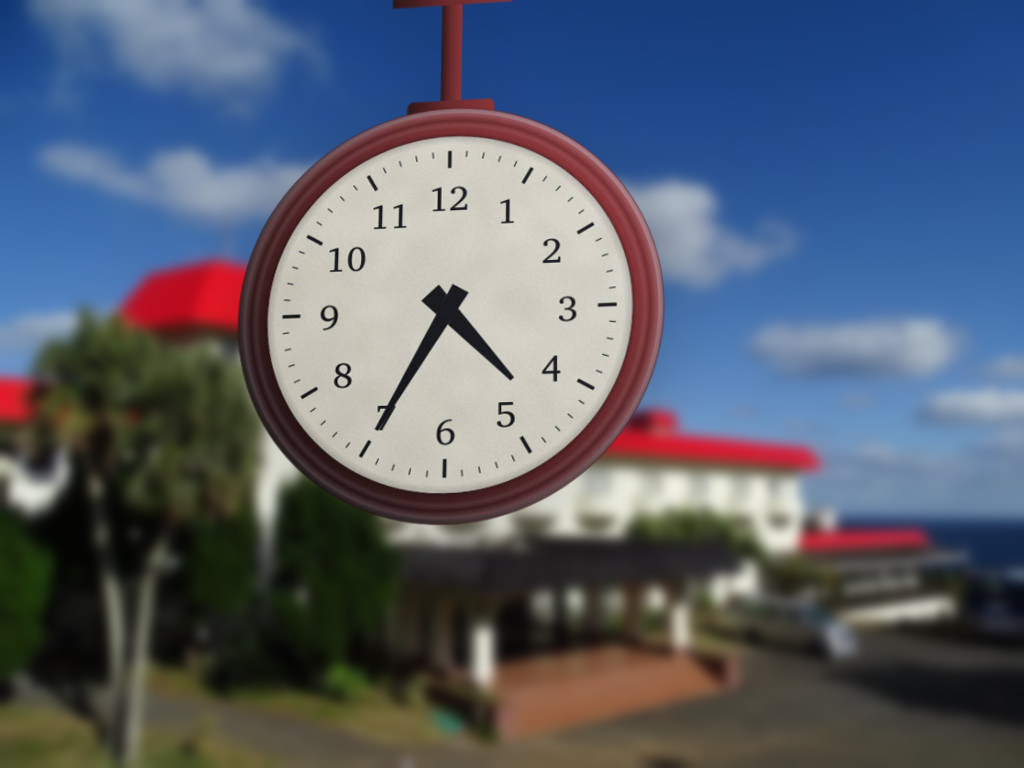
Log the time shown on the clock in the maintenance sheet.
4:35
